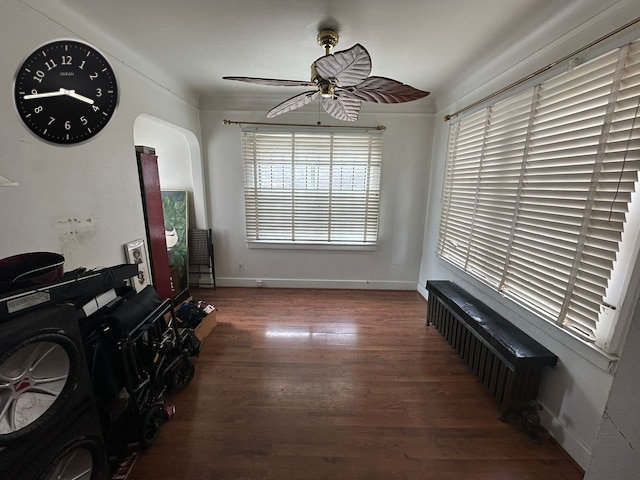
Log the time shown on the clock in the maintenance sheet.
3:44
